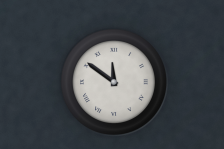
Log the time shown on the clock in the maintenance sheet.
11:51
